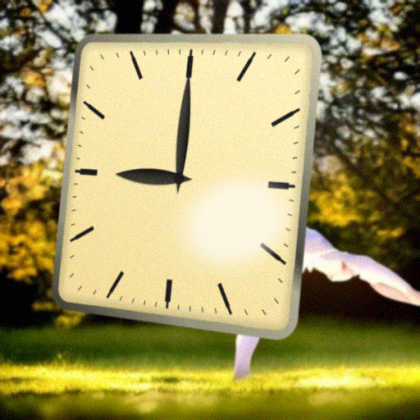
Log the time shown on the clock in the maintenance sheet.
9:00
